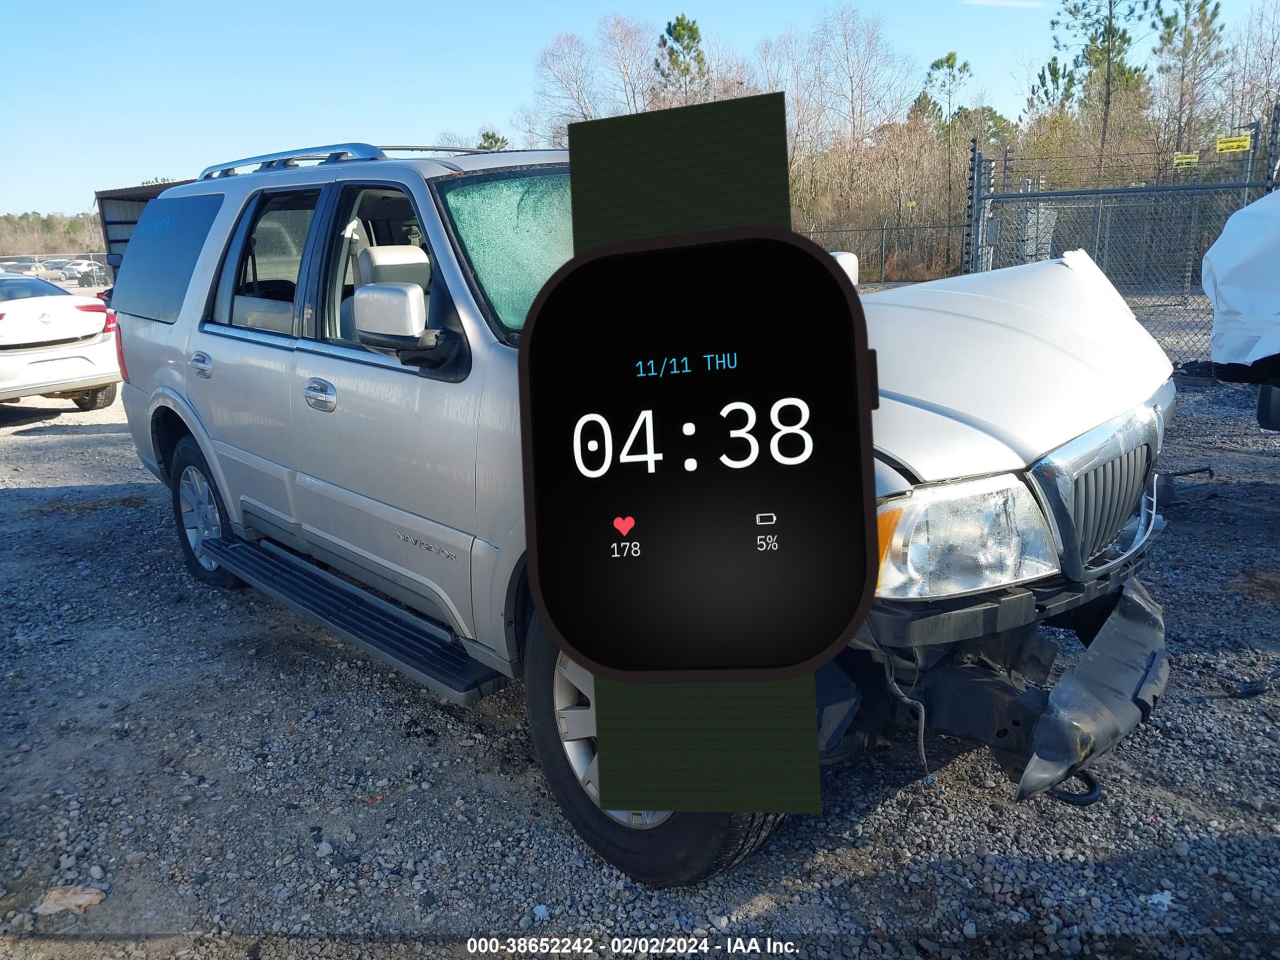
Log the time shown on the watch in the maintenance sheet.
4:38
